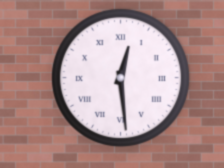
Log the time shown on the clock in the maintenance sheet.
12:29
